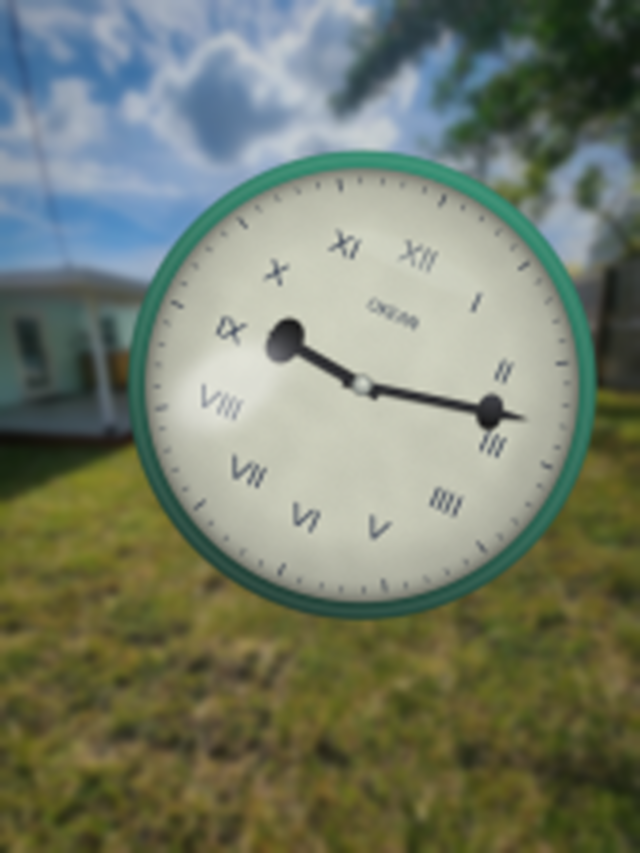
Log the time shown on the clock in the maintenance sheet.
9:13
